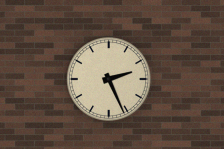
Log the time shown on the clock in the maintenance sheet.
2:26
